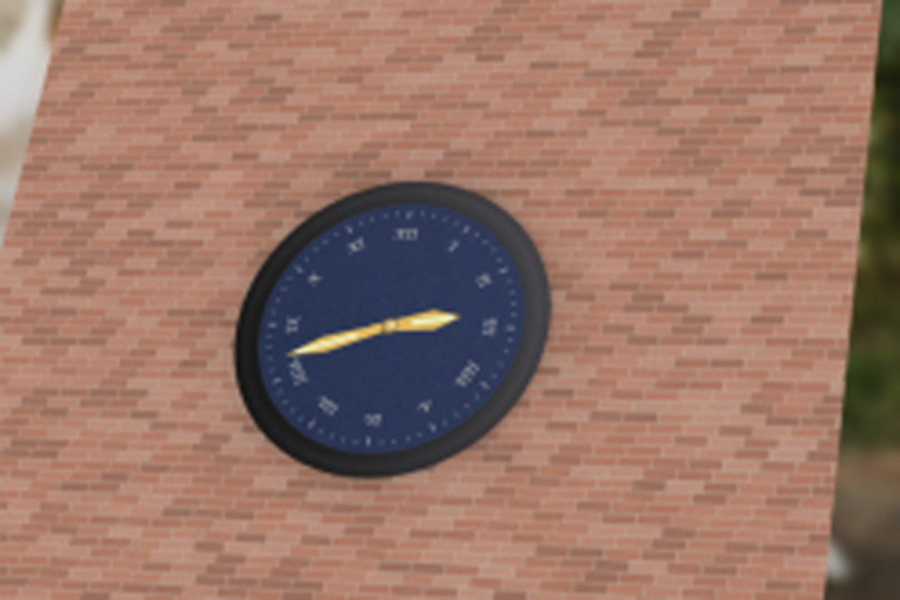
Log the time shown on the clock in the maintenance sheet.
2:42
